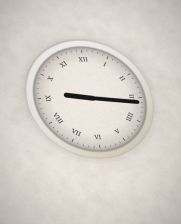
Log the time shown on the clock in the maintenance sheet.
9:16
